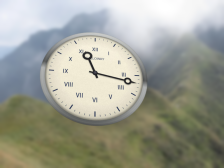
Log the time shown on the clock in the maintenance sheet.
11:17
